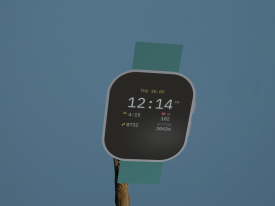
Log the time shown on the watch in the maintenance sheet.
12:14
